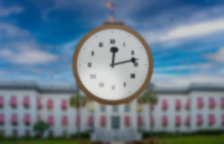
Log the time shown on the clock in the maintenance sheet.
12:13
